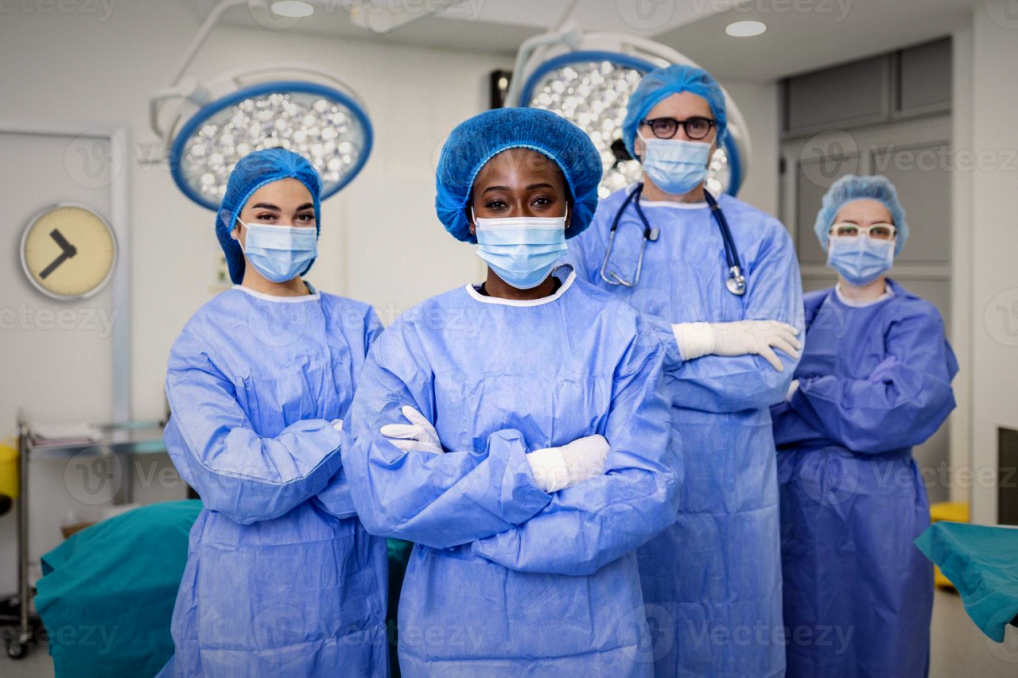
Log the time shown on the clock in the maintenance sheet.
10:38
